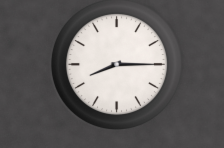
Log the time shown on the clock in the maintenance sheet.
8:15
